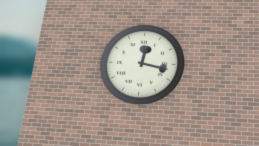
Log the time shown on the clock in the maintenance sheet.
12:17
